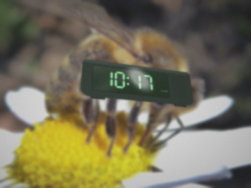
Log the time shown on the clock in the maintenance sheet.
10:17
